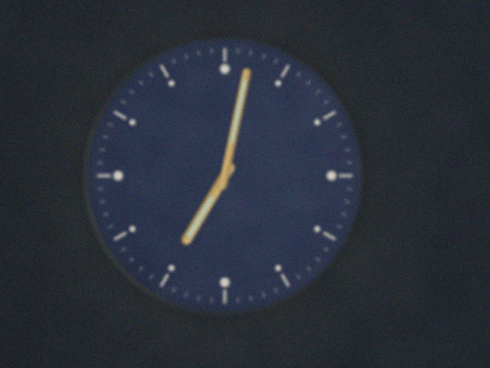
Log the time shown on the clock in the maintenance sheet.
7:02
